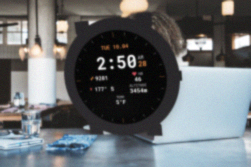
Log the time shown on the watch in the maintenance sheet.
2:50
